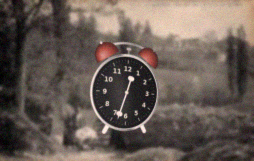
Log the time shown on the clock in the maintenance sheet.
12:33
